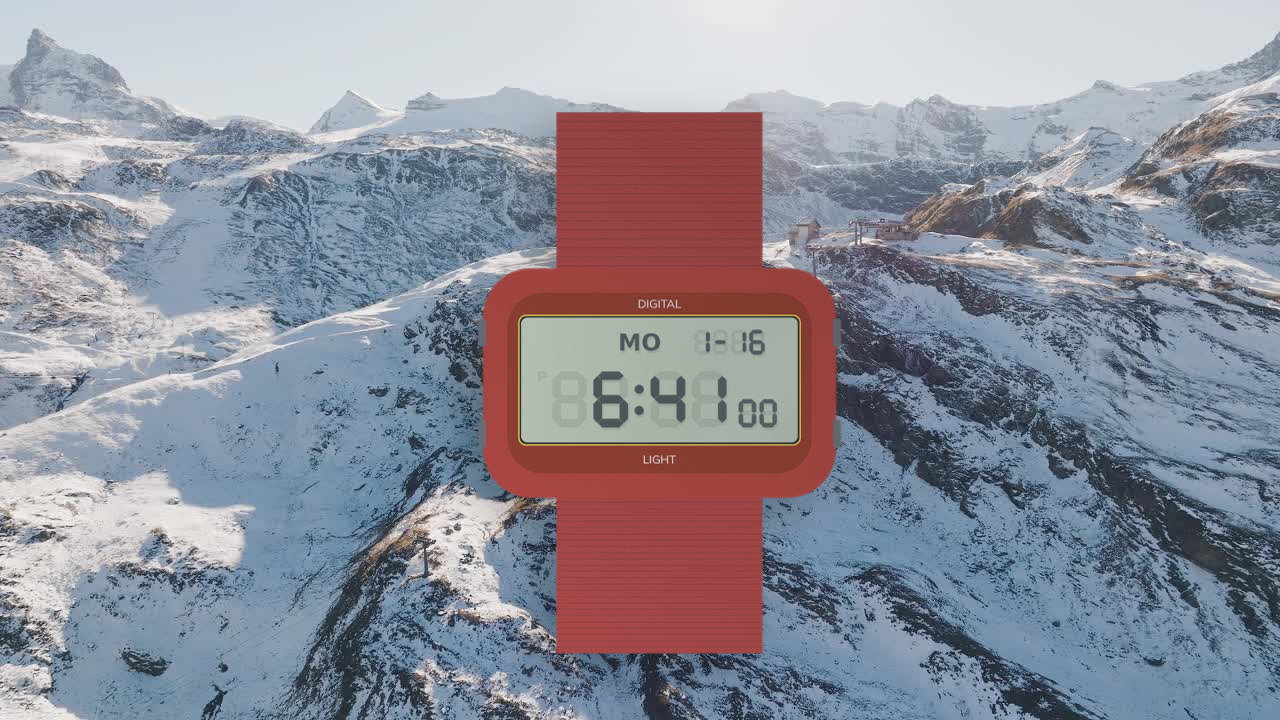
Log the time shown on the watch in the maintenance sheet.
6:41:00
